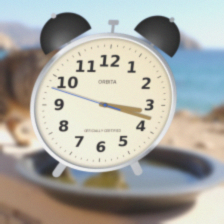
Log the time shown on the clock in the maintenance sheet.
3:17:48
